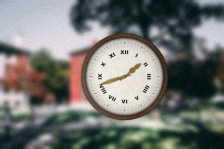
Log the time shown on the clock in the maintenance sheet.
1:42
